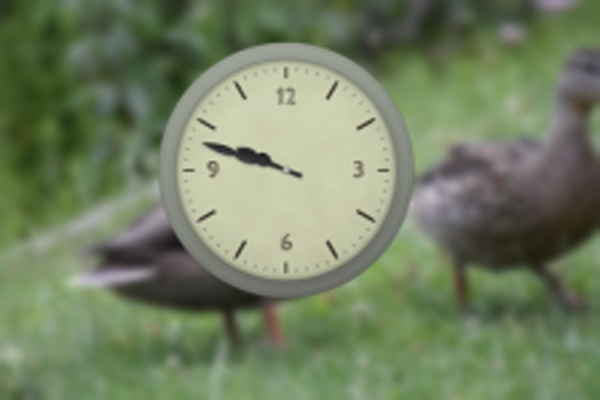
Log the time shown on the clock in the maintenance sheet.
9:48
